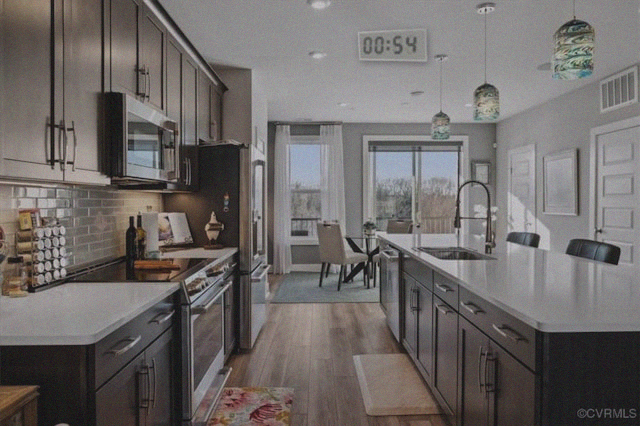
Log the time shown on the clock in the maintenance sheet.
0:54
